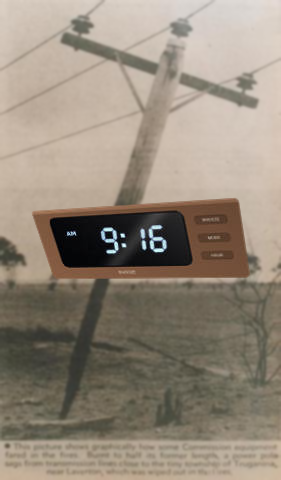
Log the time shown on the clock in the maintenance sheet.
9:16
